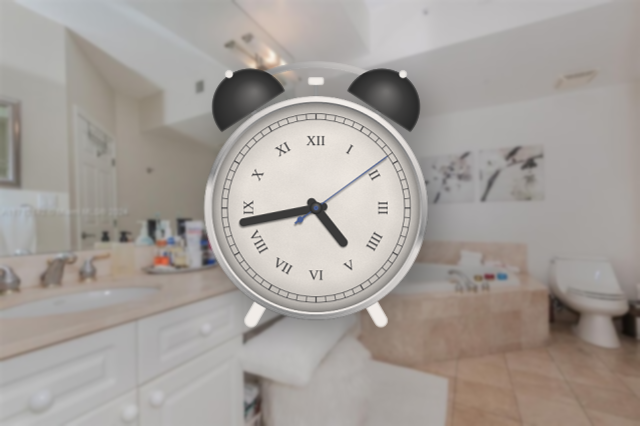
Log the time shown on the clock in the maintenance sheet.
4:43:09
